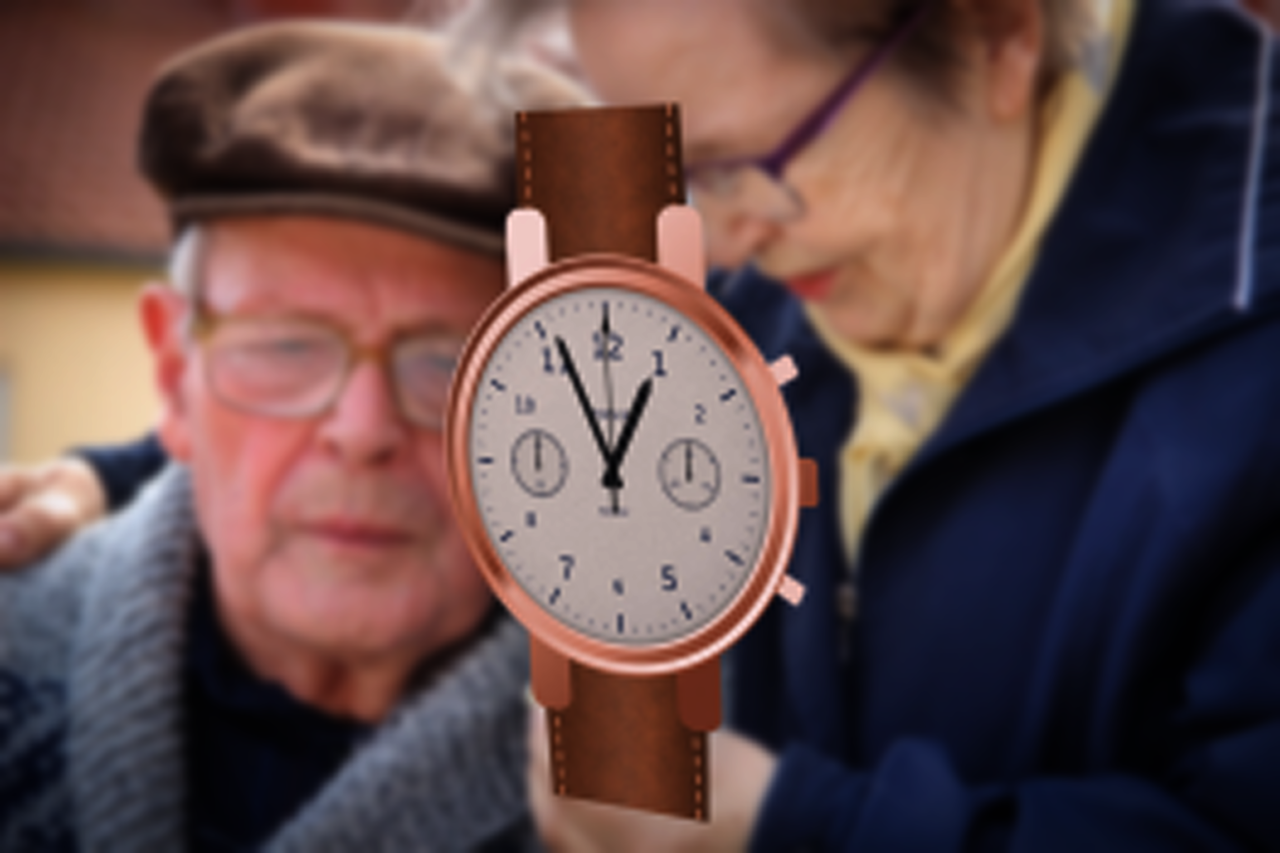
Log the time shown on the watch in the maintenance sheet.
12:56
